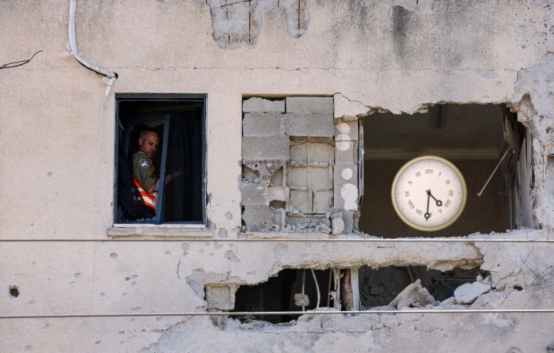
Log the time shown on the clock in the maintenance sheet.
4:31
